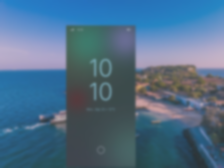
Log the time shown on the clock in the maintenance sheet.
10:10
